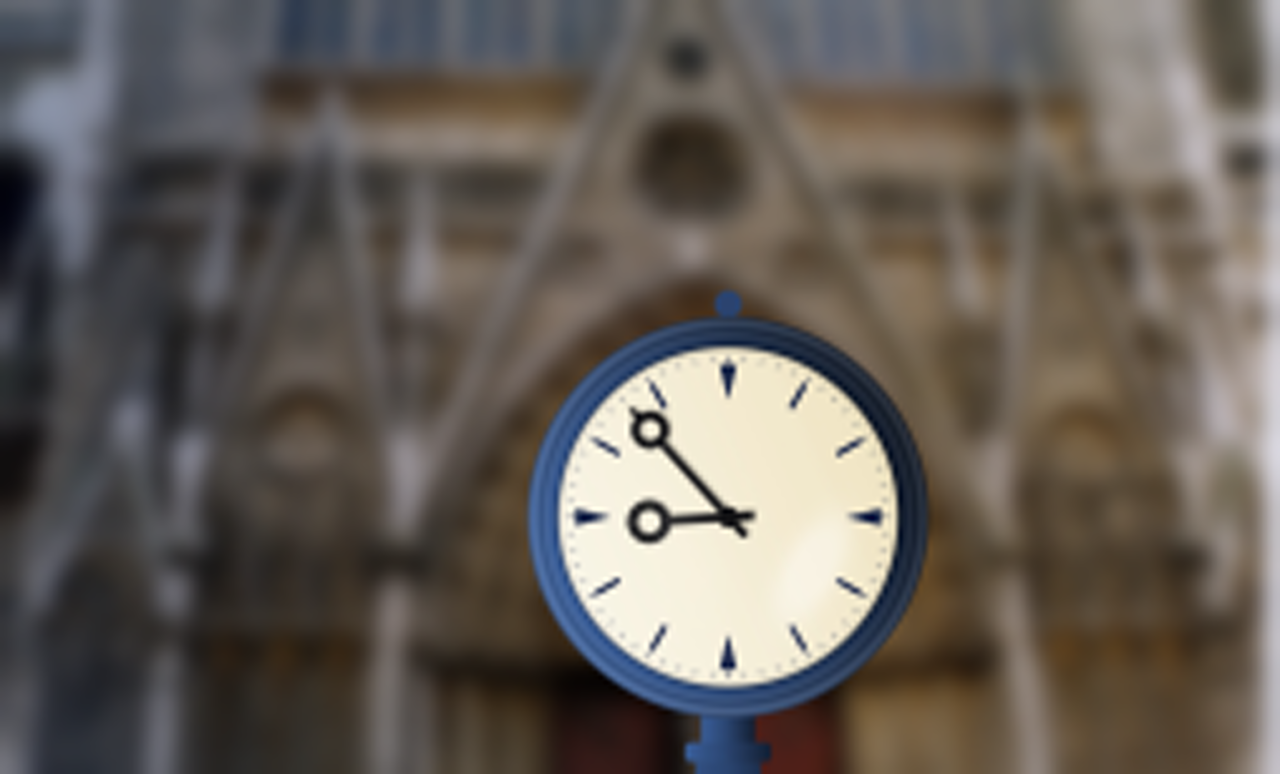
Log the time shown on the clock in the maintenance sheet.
8:53
